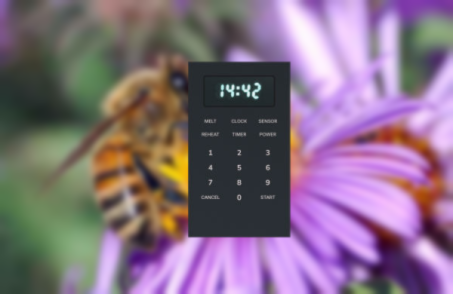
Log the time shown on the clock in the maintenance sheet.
14:42
